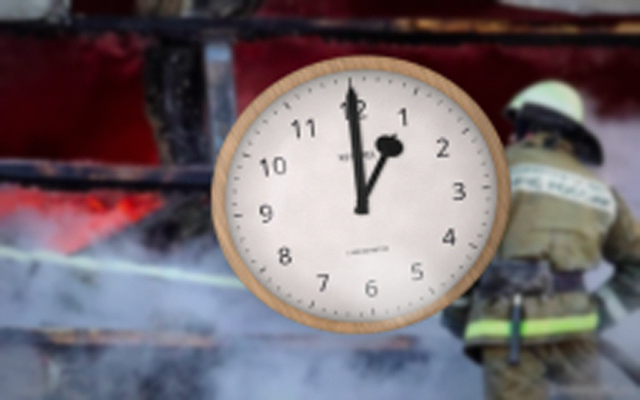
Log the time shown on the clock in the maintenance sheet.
1:00
